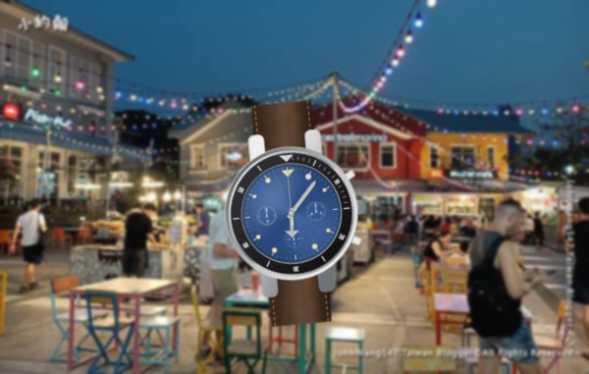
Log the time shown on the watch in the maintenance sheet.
6:07
